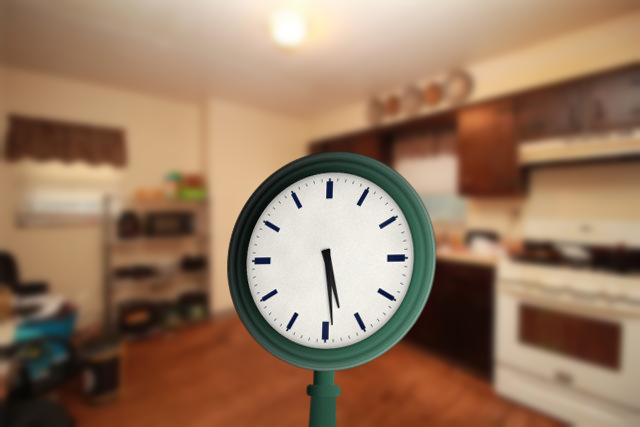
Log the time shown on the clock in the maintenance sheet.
5:29
